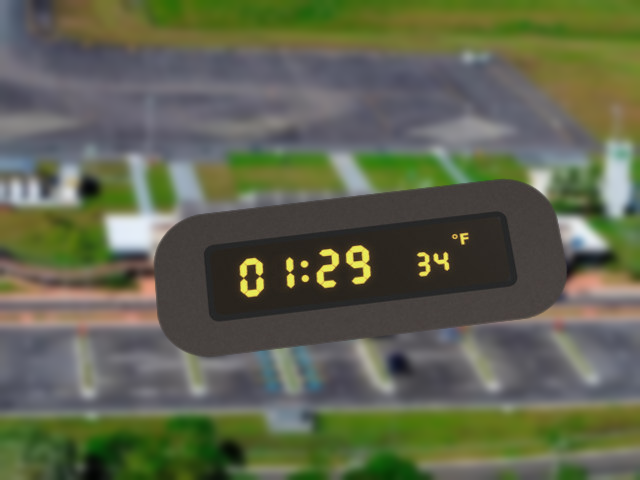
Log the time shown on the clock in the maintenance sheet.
1:29
